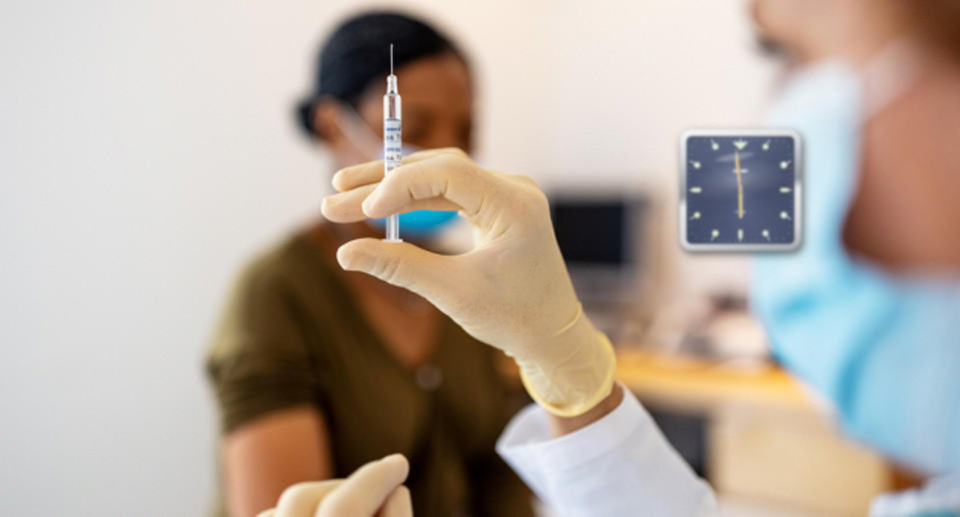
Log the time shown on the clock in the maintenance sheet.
5:59
